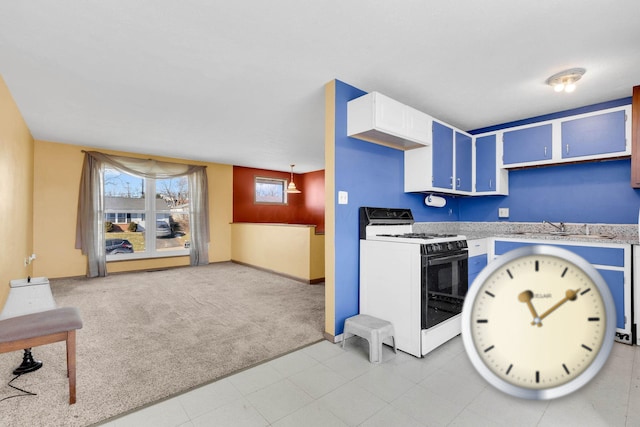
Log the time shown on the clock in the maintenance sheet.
11:09
